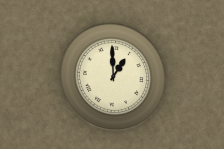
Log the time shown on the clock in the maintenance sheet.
12:59
